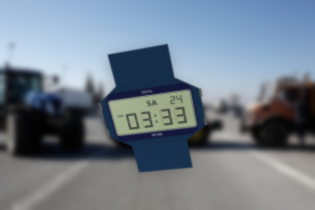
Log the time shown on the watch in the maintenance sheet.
3:33
